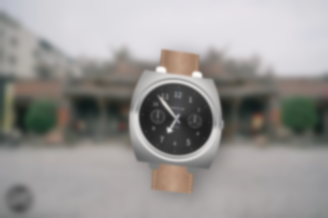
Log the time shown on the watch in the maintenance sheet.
6:53
